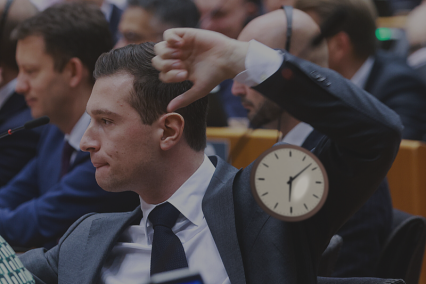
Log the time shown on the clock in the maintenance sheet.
6:08
